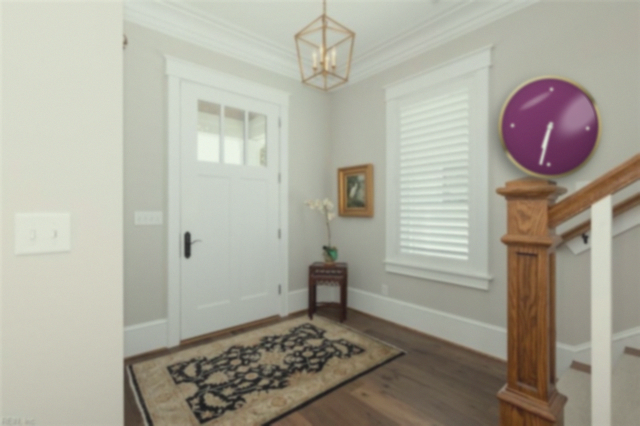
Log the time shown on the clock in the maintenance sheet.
6:32
